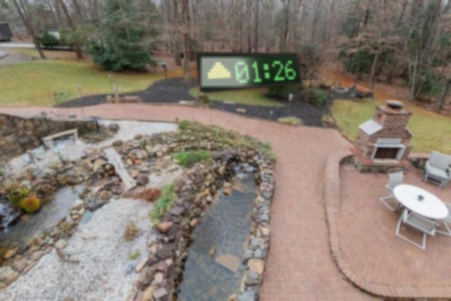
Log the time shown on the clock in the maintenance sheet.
1:26
